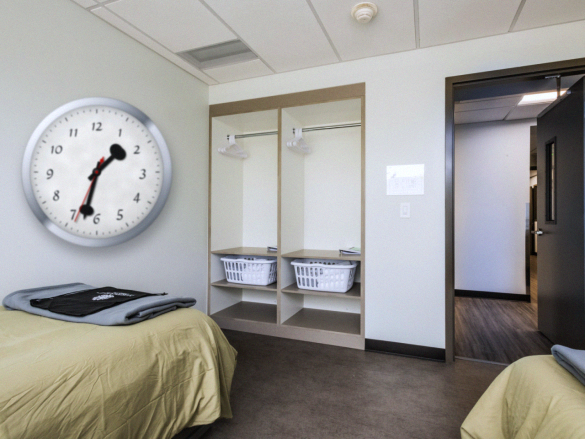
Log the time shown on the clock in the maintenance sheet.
1:32:34
